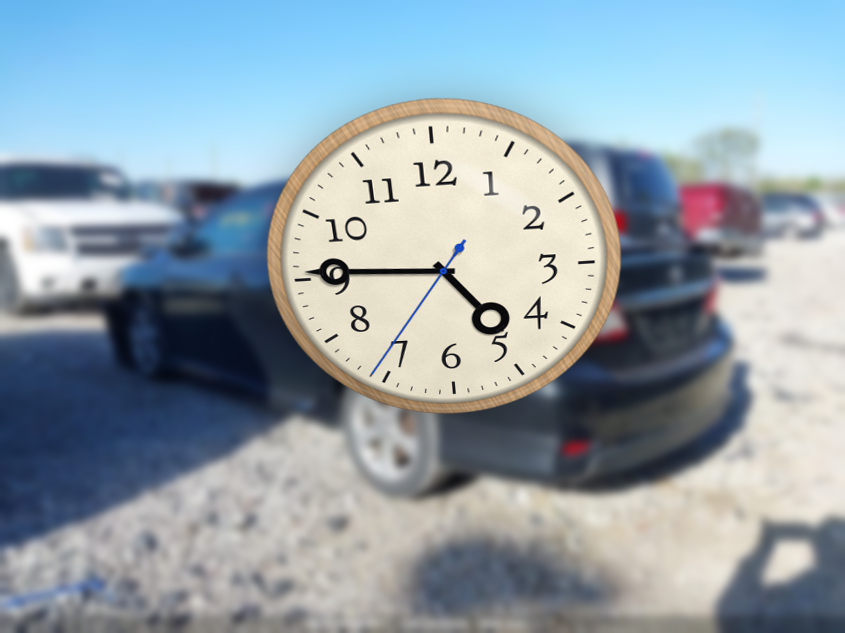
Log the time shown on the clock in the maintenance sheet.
4:45:36
